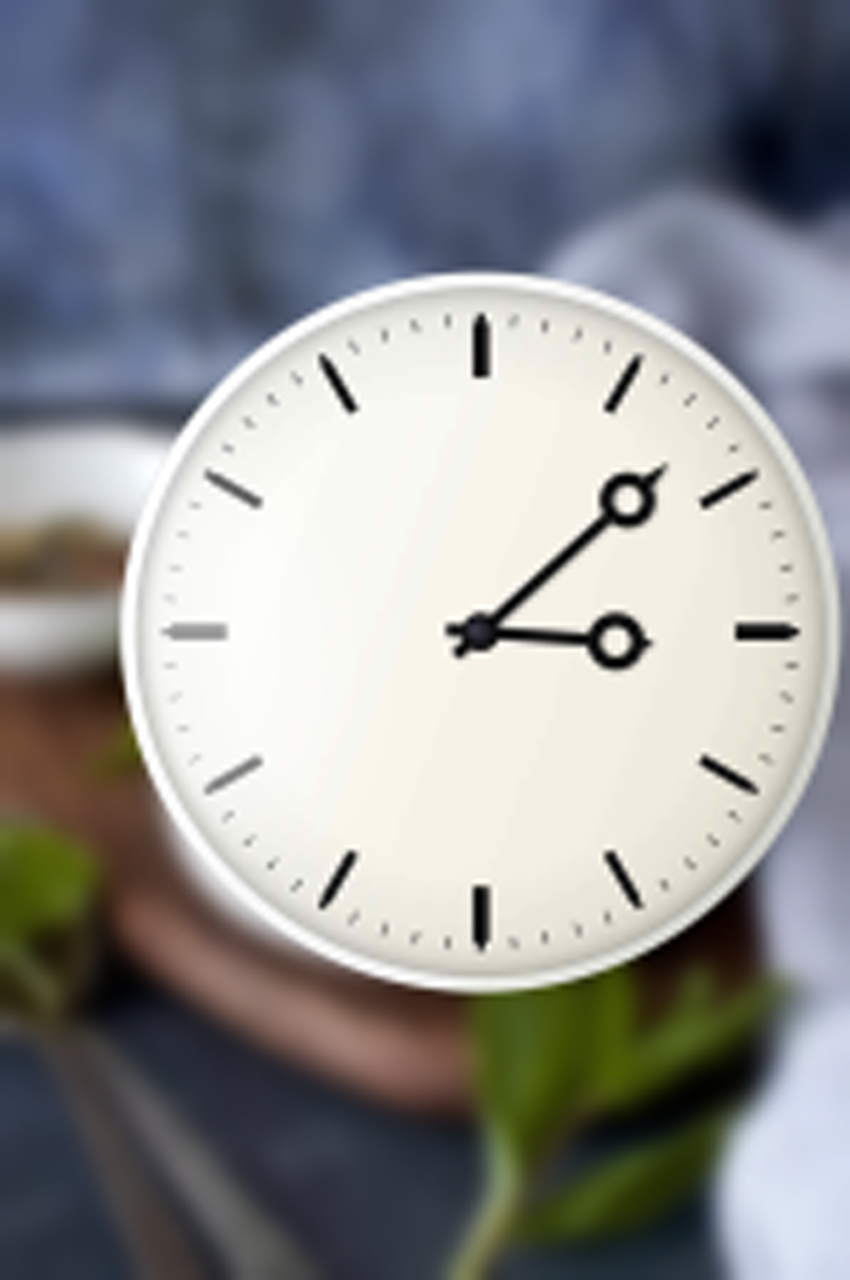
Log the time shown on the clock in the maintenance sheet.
3:08
